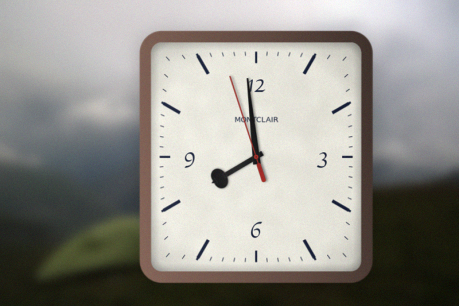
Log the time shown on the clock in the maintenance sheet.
7:58:57
